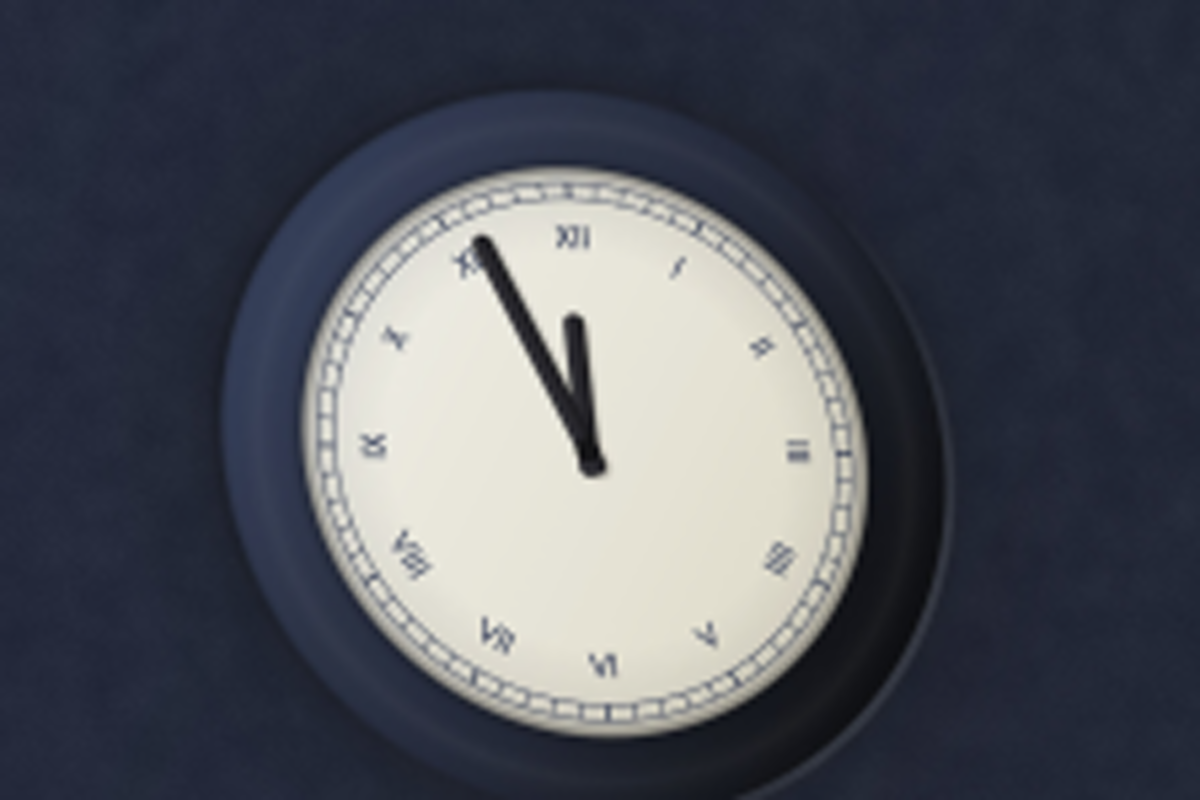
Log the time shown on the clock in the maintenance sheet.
11:56
